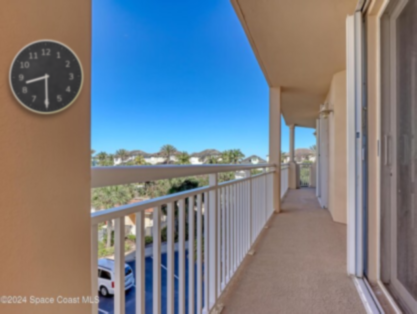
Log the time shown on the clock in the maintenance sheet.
8:30
